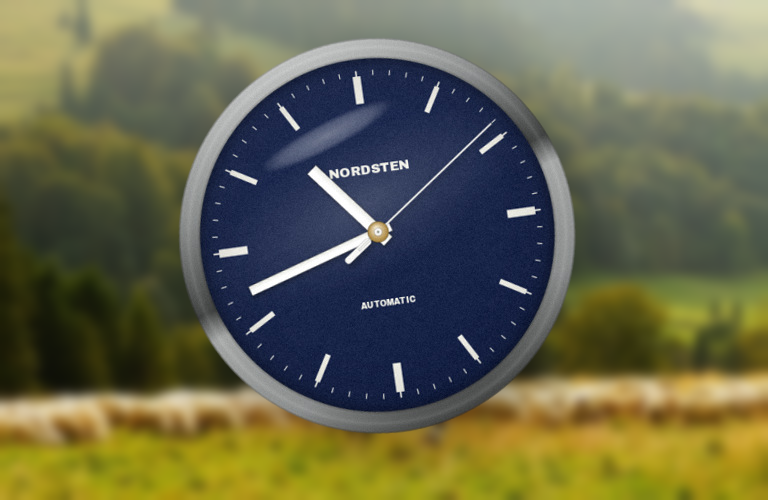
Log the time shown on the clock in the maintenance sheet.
10:42:09
